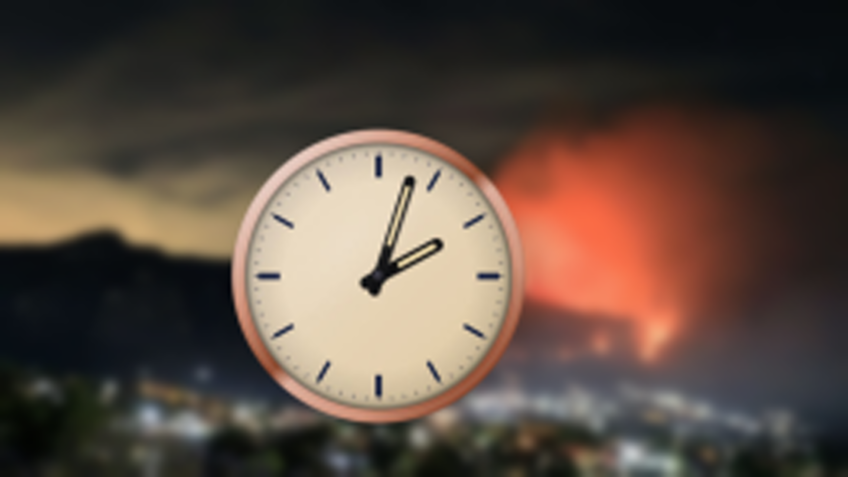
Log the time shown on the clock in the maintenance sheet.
2:03
